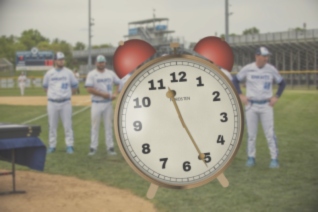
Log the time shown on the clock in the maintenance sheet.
11:26
